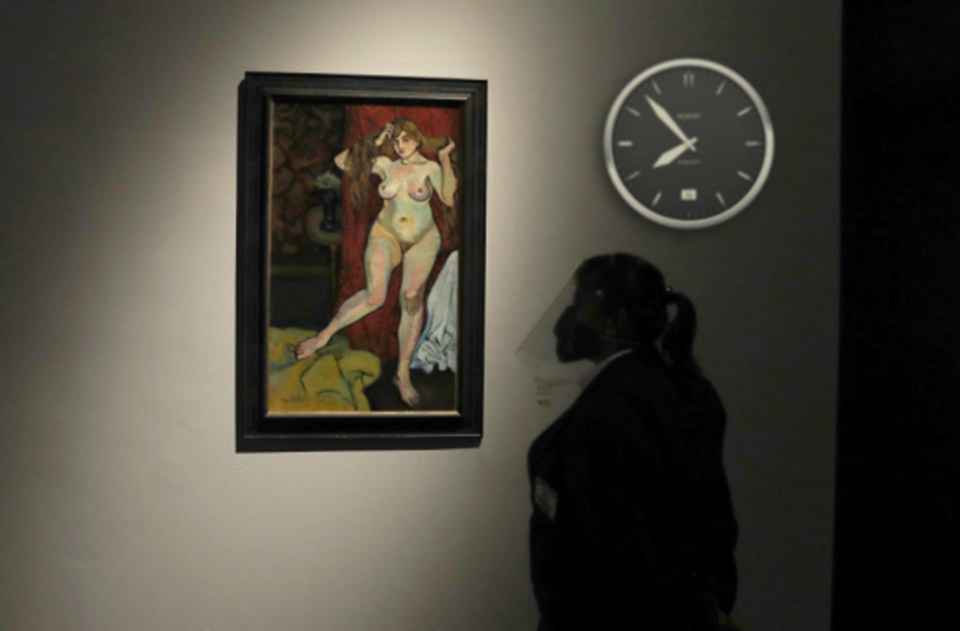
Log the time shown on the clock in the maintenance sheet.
7:53
